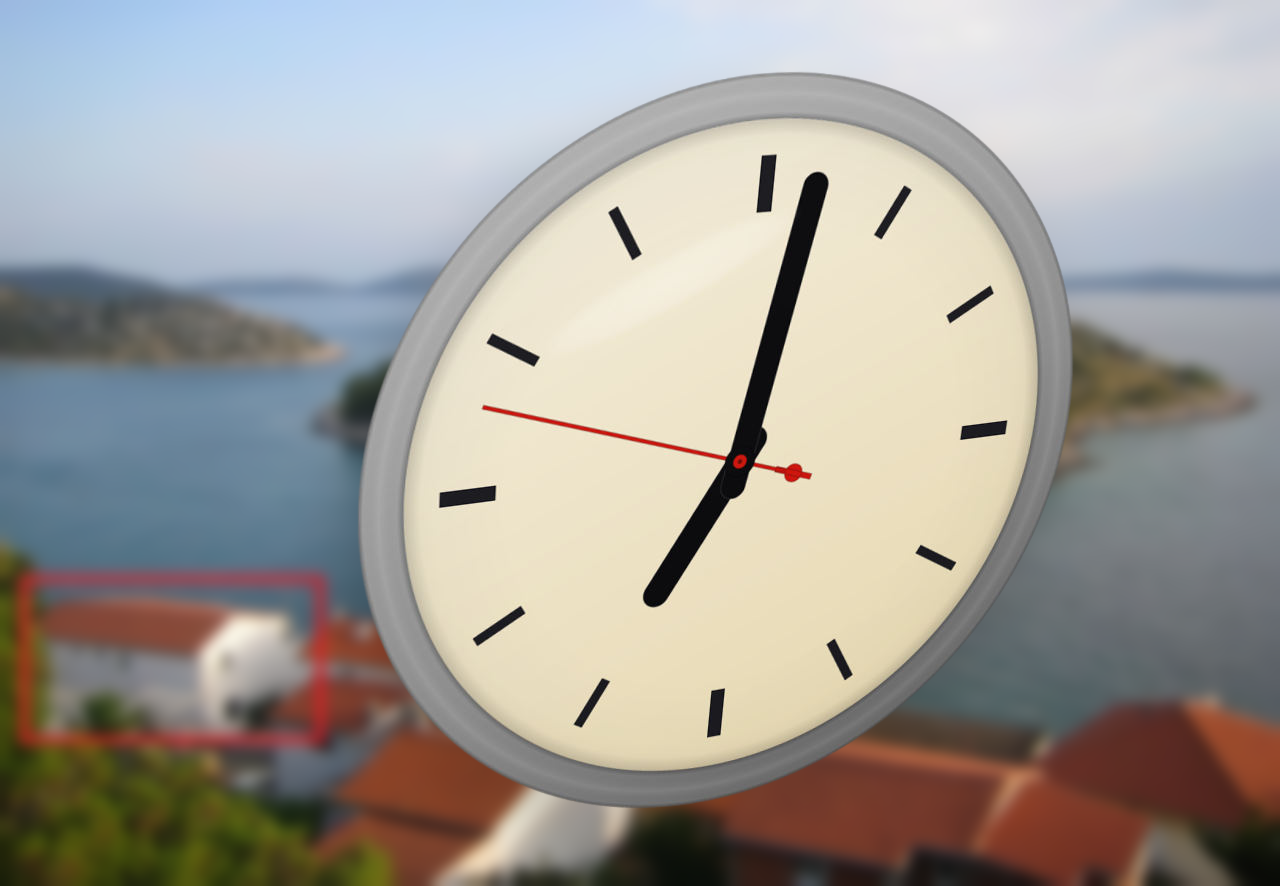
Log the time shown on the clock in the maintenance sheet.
7:01:48
